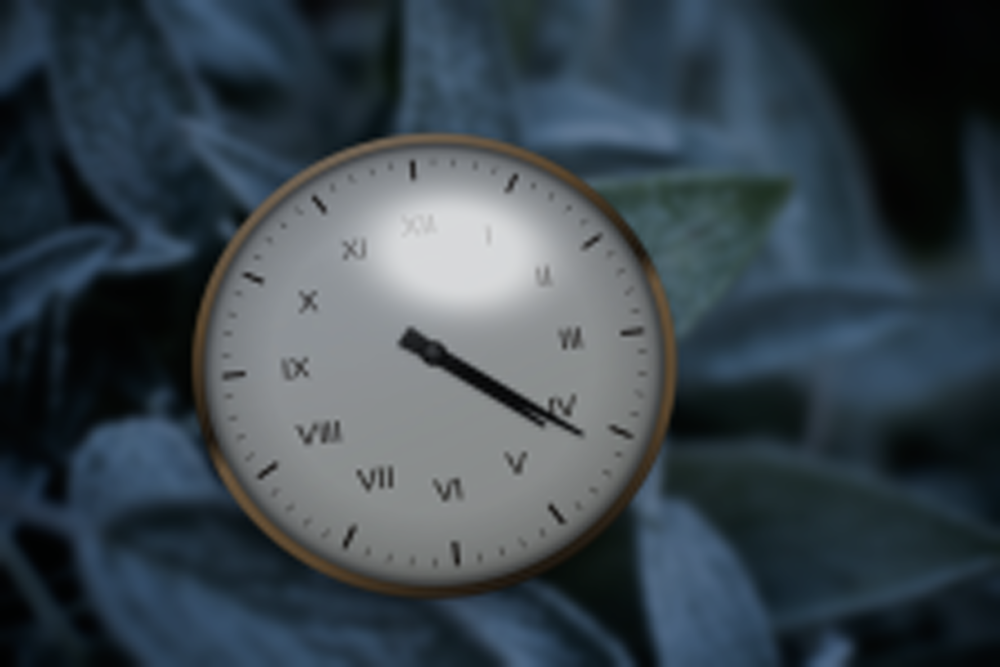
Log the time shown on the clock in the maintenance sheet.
4:21
